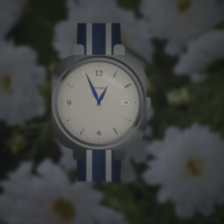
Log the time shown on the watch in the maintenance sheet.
12:56
